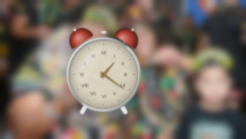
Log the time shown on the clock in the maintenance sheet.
1:21
